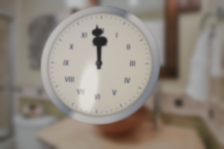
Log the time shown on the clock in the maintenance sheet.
11:59
